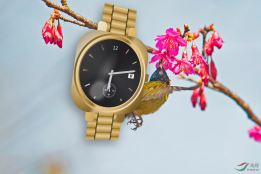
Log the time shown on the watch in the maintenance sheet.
6:13
